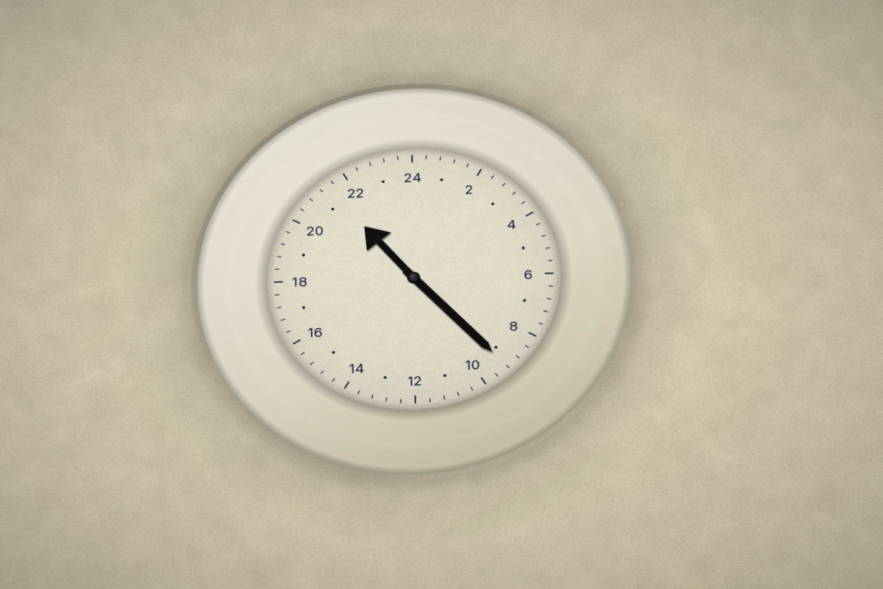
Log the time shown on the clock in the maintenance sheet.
21:23
